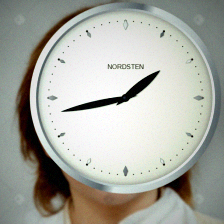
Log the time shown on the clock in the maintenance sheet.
1:43
